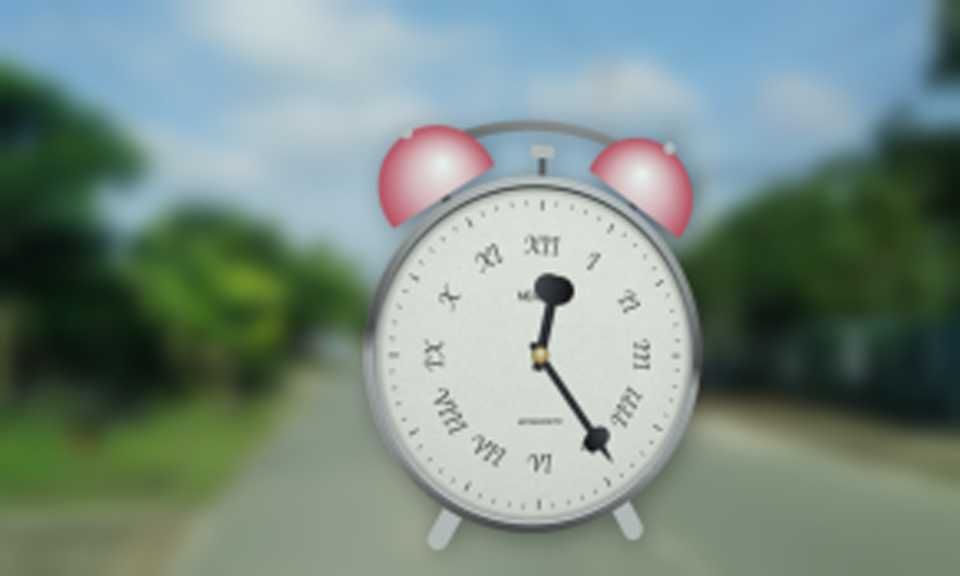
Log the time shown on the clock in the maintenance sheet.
12:24
